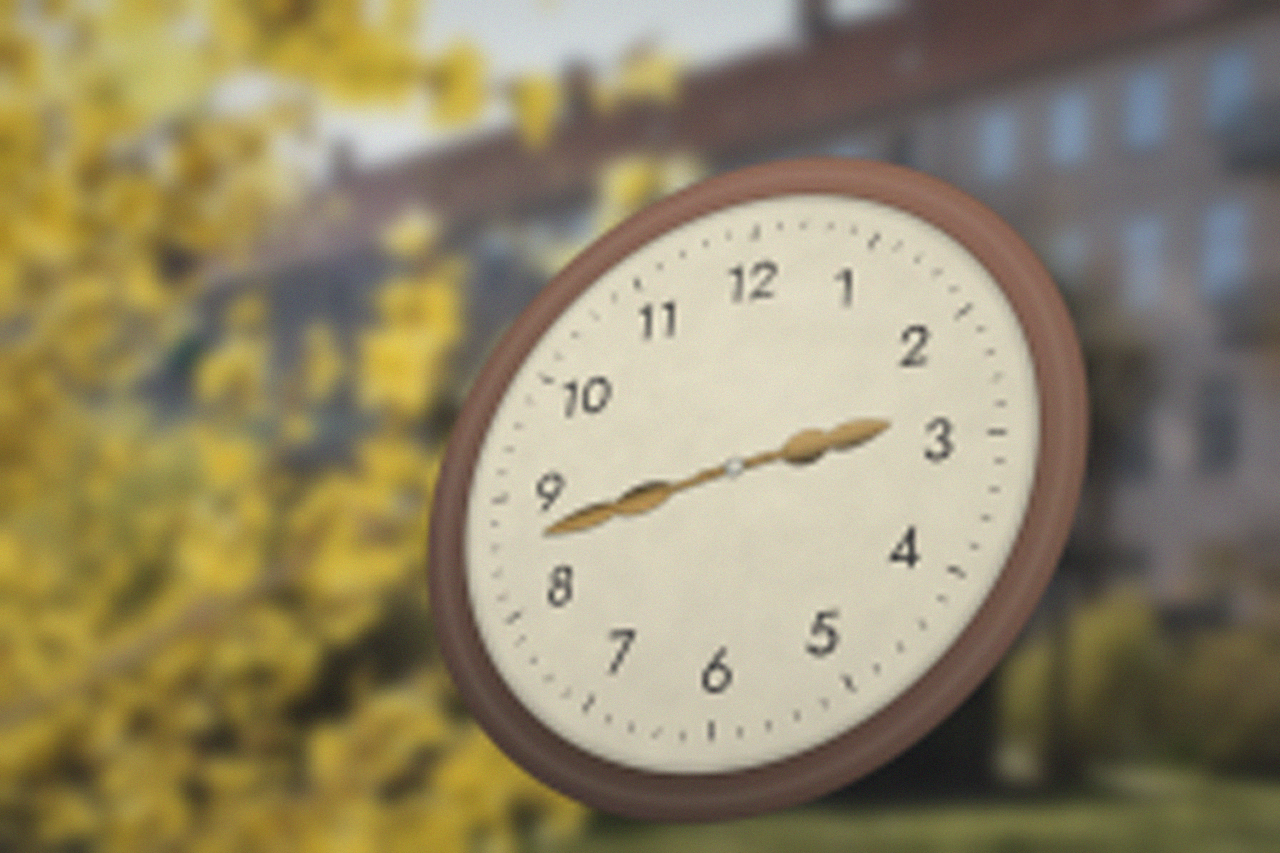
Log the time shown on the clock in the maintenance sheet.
2:43
